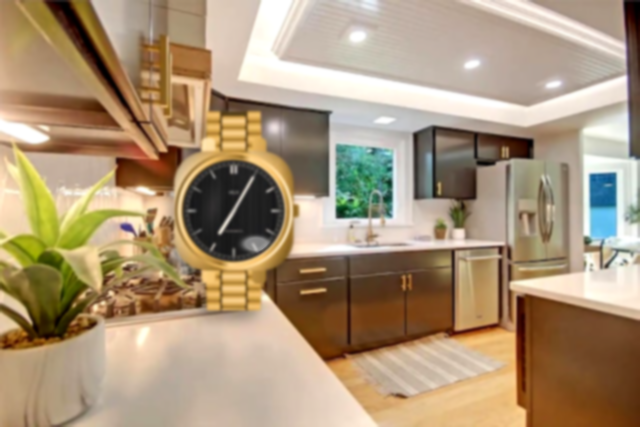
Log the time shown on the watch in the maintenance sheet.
7:05
